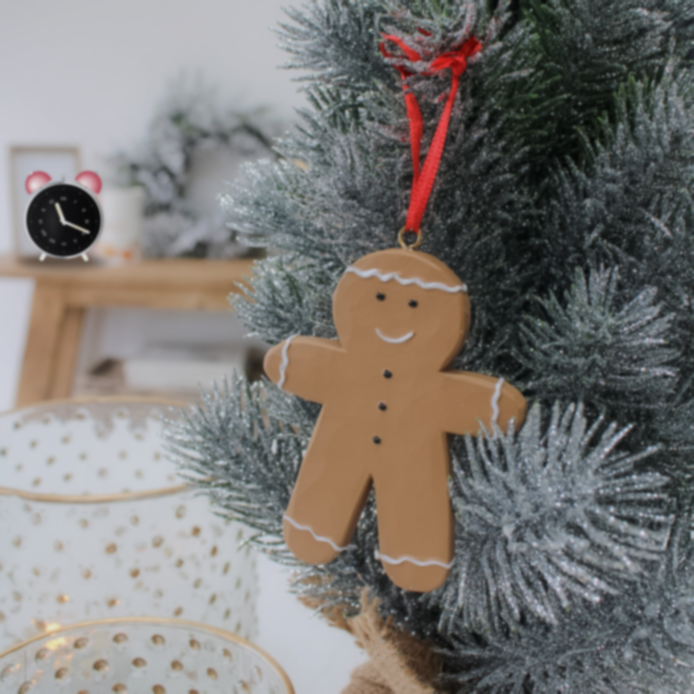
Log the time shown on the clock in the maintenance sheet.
11:19
